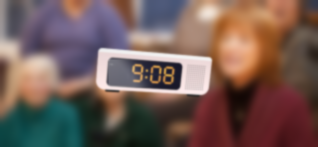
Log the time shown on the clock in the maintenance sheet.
9:08
